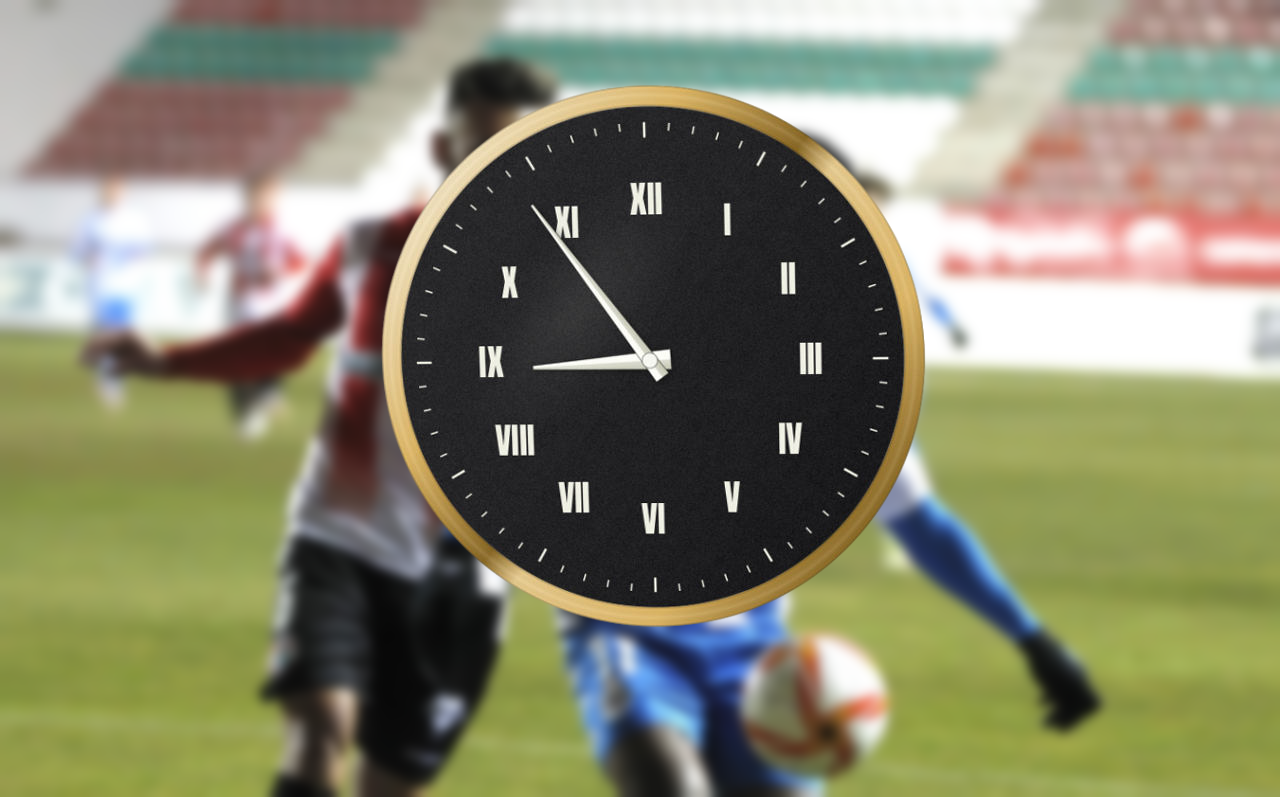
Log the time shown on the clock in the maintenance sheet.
8:54
